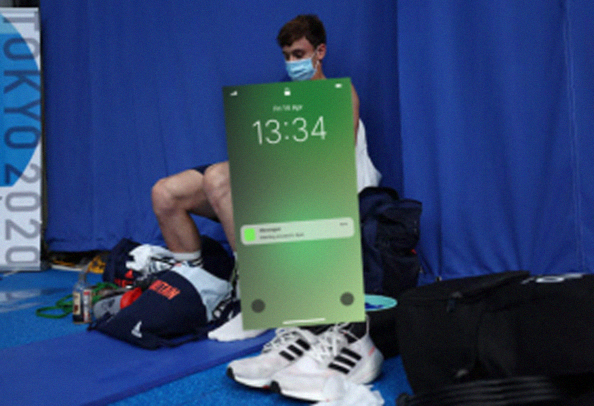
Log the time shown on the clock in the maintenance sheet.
13:34
